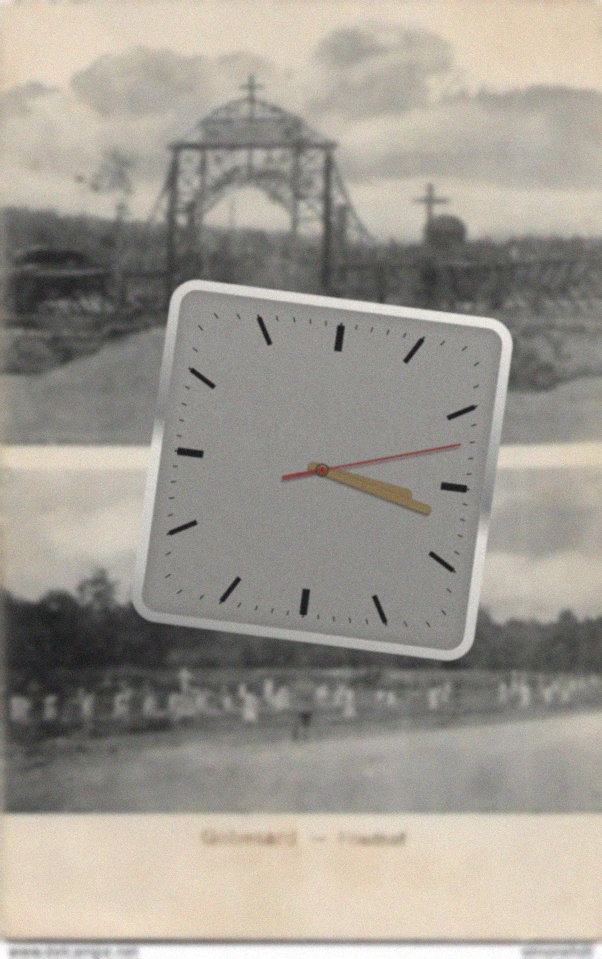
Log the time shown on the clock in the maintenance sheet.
3:17:12
